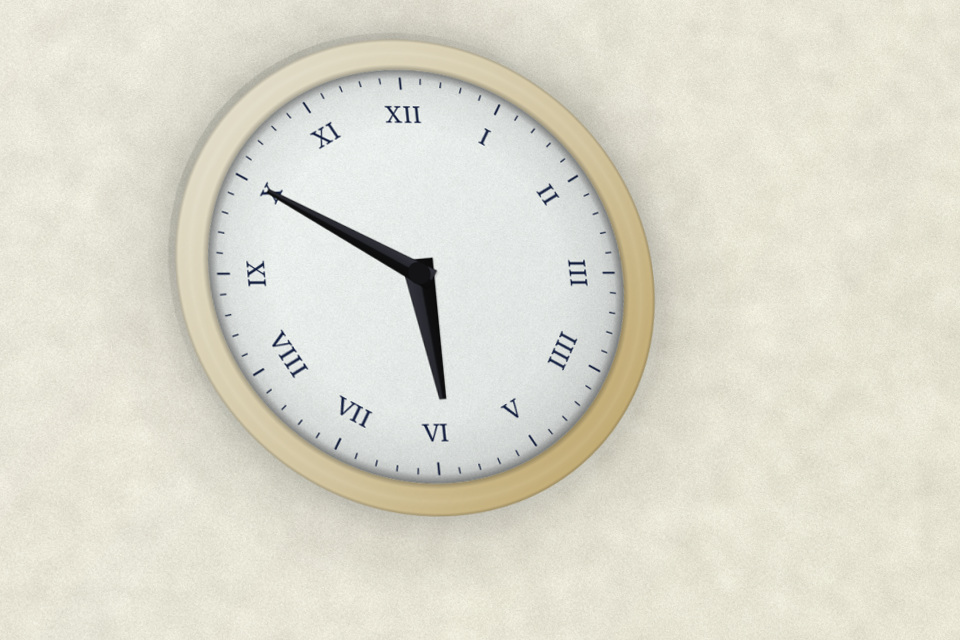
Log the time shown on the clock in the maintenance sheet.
5:50
